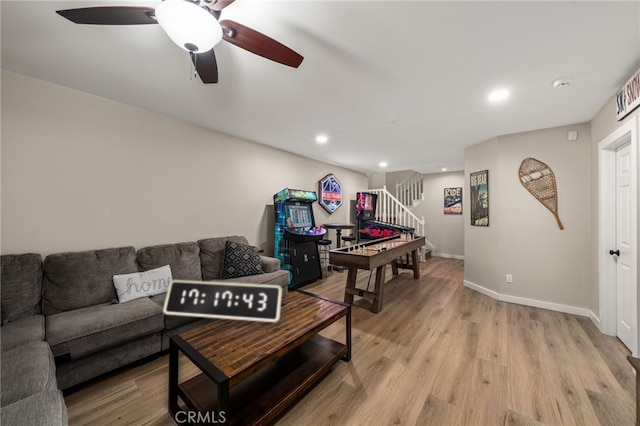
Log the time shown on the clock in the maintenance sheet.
17:17:43
